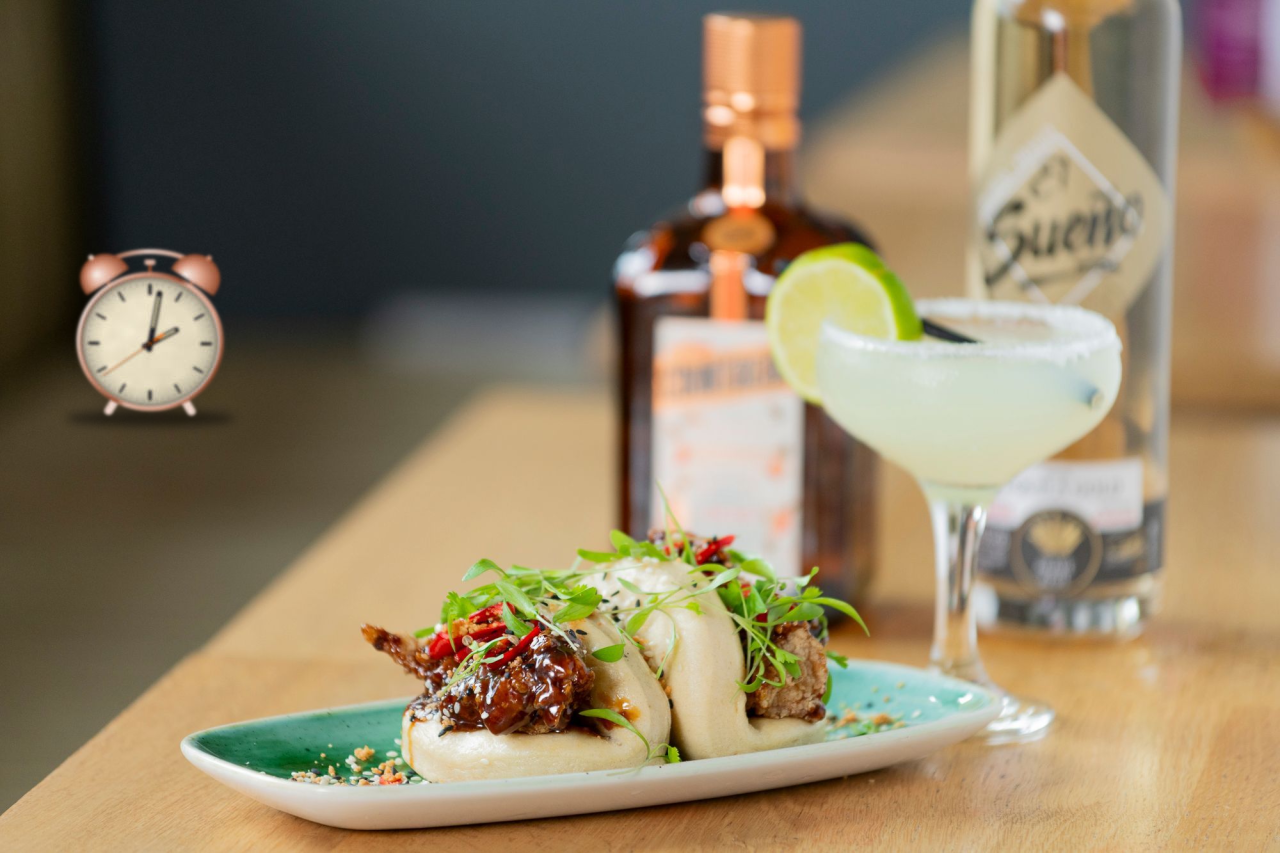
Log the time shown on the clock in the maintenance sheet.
2:01:39
